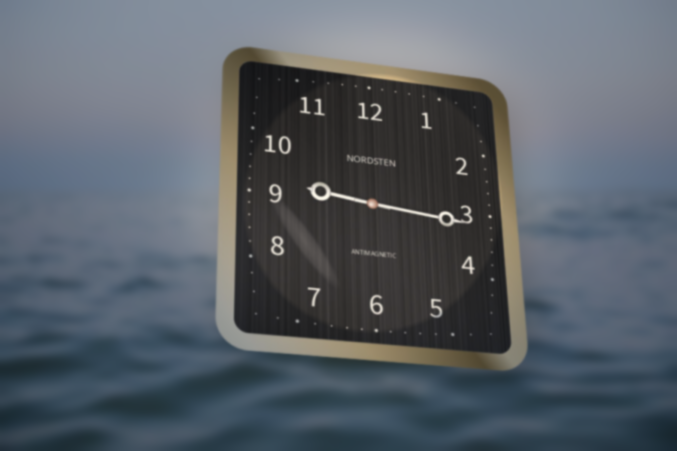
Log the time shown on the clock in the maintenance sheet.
9:16
